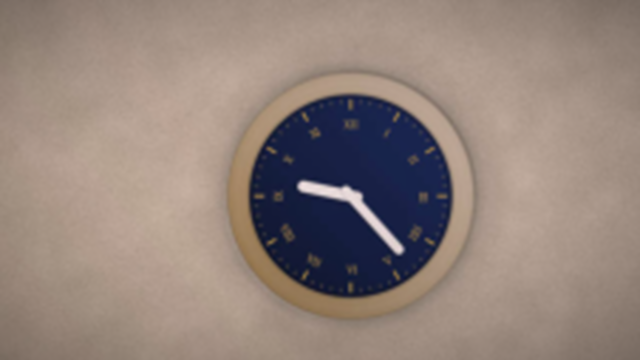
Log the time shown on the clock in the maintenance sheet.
9:23
